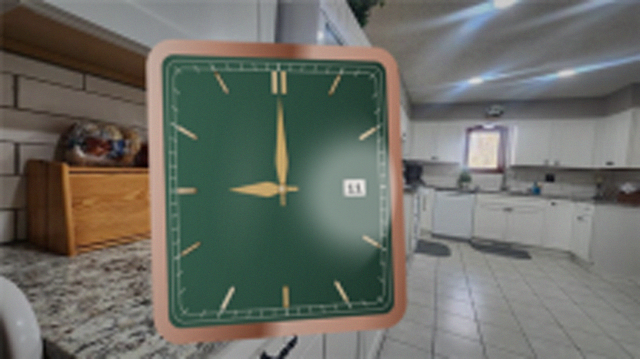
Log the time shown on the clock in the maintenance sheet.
9:00
